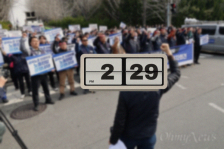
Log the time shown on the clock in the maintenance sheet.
2:29
